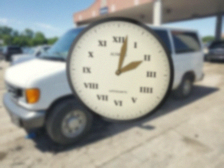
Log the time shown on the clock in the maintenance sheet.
2:02
